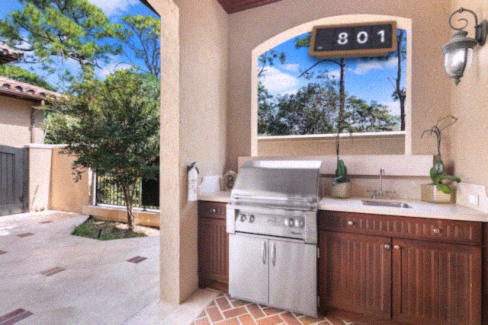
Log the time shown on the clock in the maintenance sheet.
8:01
